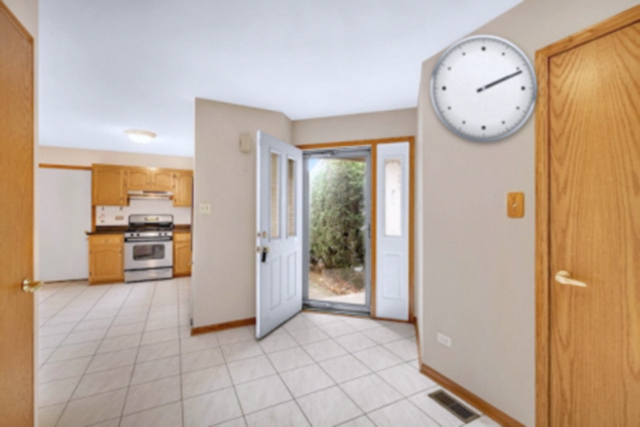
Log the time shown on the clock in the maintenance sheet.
2:11
